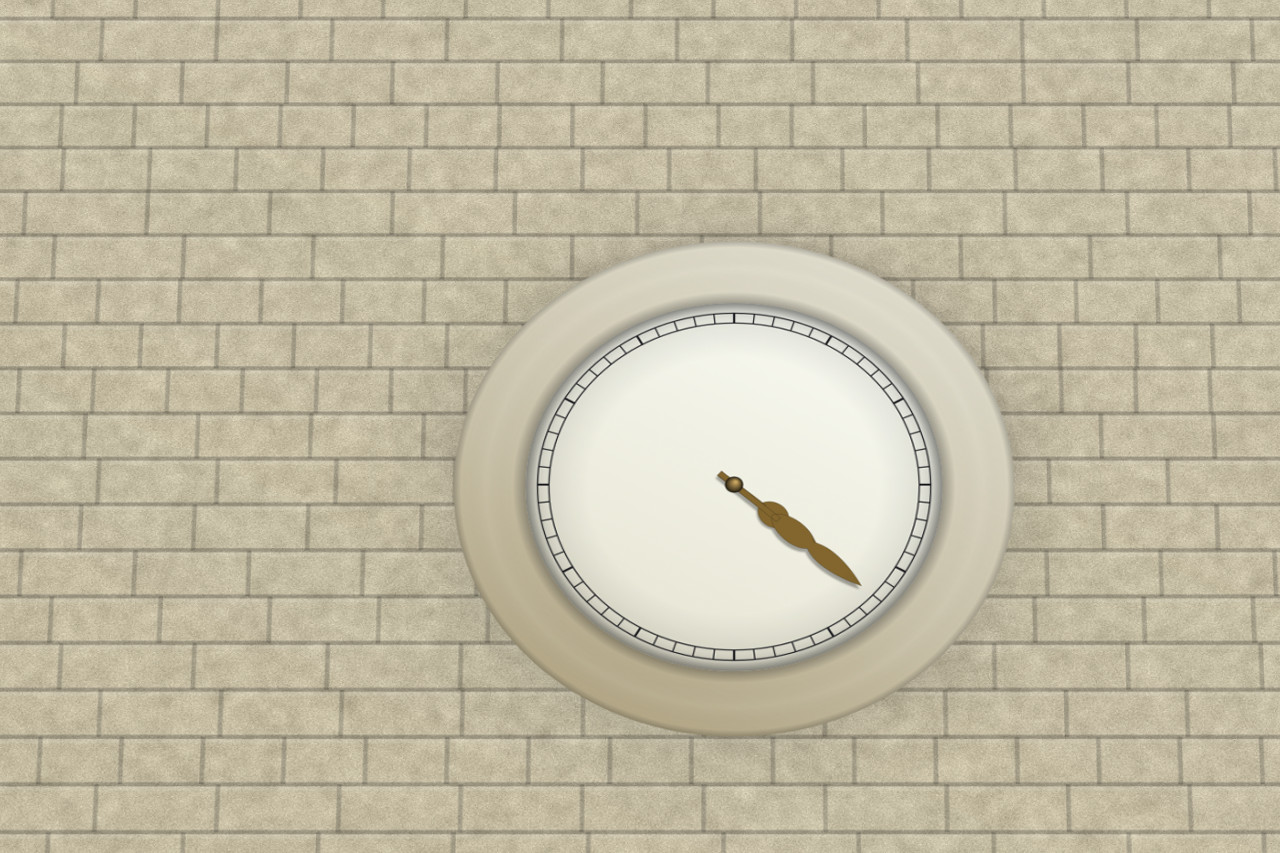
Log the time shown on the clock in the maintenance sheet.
4:22
